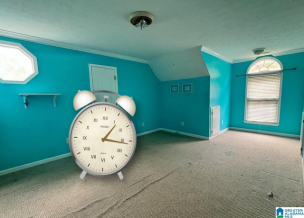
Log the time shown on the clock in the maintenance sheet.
1:16
